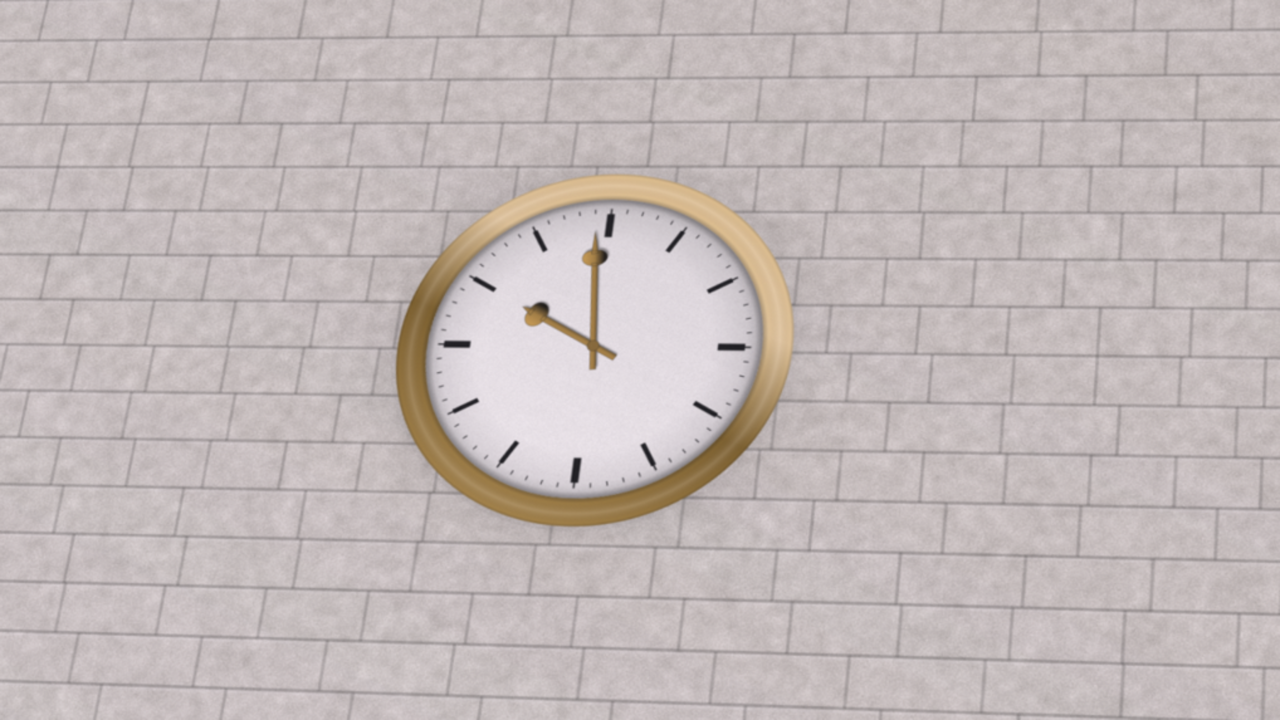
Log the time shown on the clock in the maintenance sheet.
9:59
